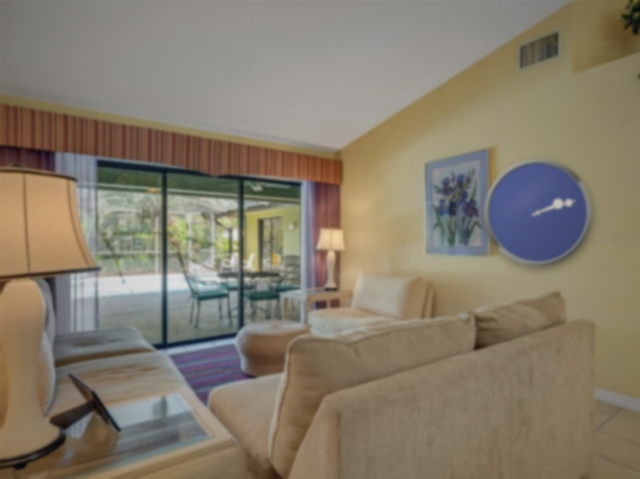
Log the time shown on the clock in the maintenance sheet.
2:12
